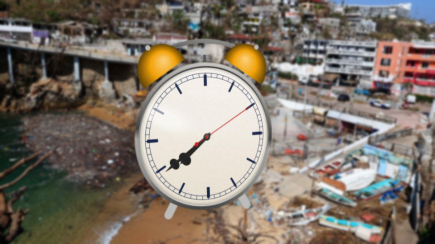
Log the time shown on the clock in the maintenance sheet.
7:39:10
